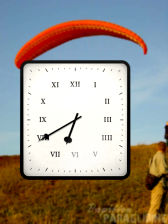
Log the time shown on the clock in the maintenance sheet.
6:40
